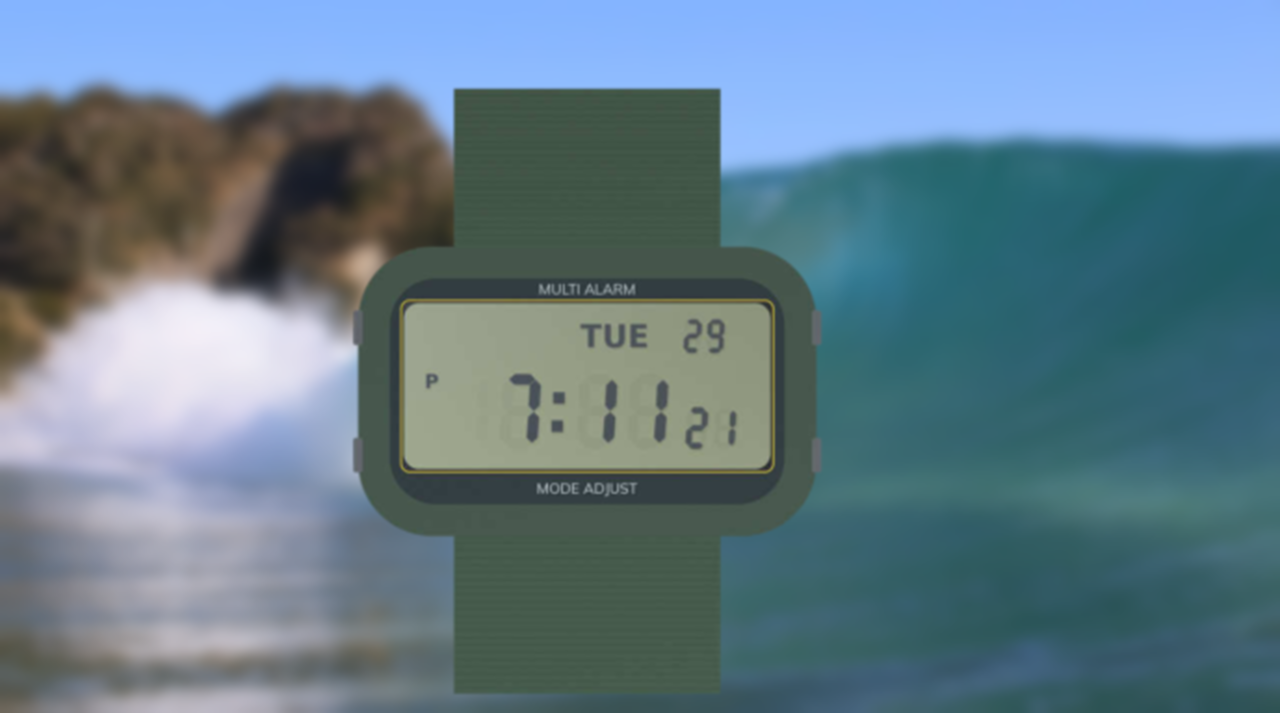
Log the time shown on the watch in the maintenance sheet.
7:11:21
